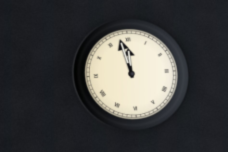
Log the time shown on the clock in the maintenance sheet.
11:58
